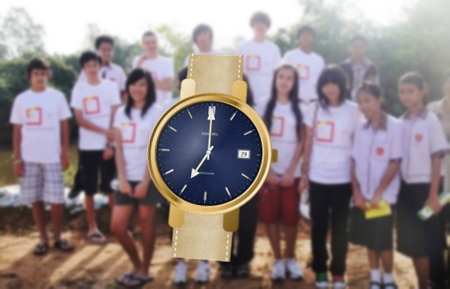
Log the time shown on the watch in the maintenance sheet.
7:00
